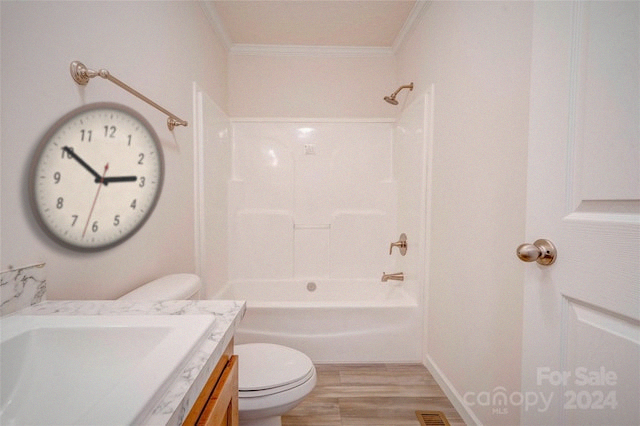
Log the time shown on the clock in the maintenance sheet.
2:50:32
